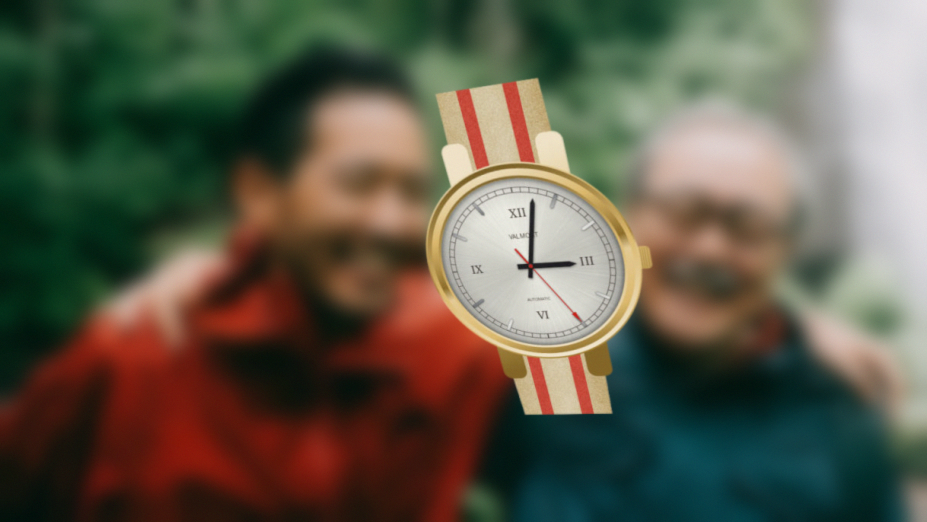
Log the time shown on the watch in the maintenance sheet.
3:02:25
